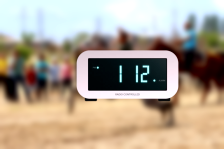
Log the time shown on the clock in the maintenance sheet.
1:12
